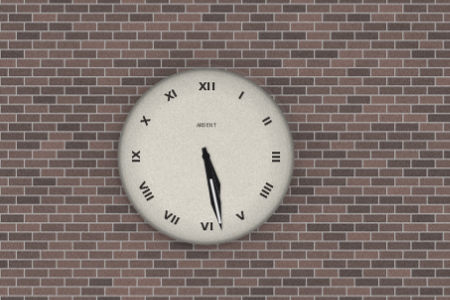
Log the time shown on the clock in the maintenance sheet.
5:28
